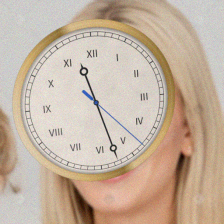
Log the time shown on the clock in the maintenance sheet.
11:27:23
